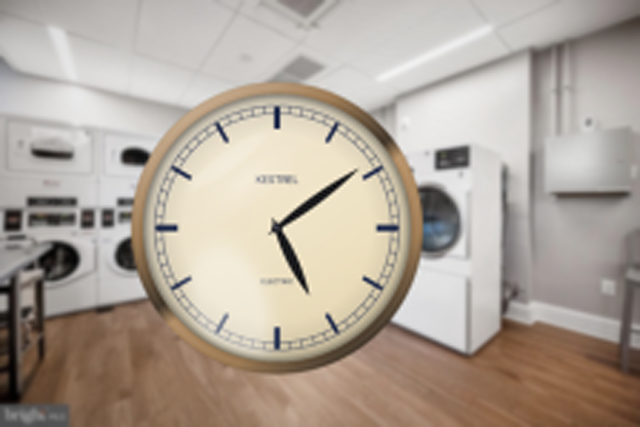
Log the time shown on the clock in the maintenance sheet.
5:09
